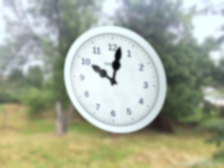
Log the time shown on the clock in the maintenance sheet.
10:02
